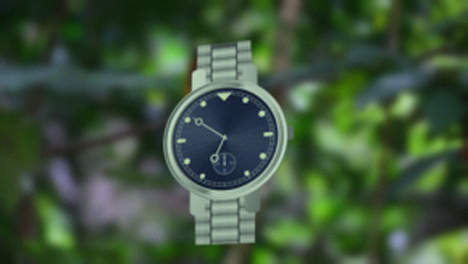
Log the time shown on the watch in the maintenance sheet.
6:51
